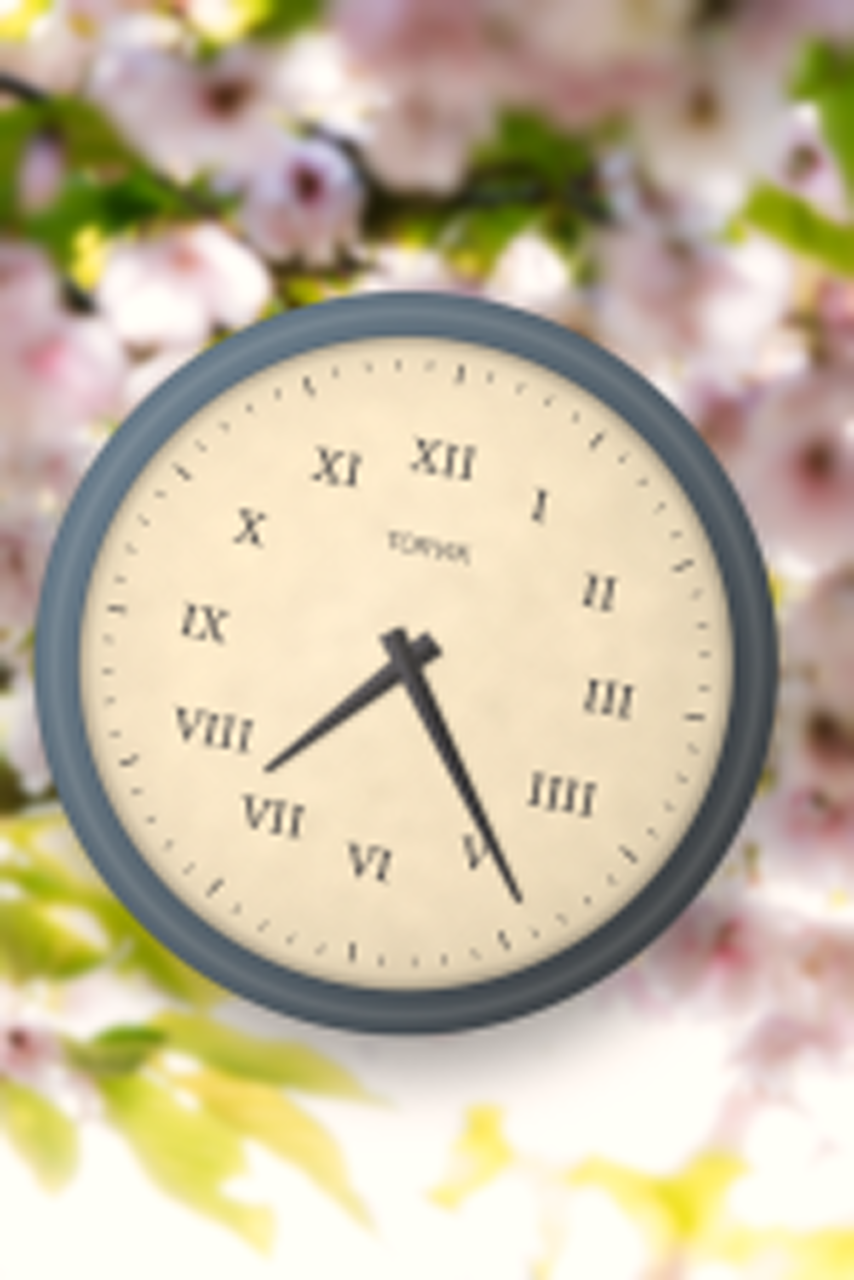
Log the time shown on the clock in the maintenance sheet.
7:24
